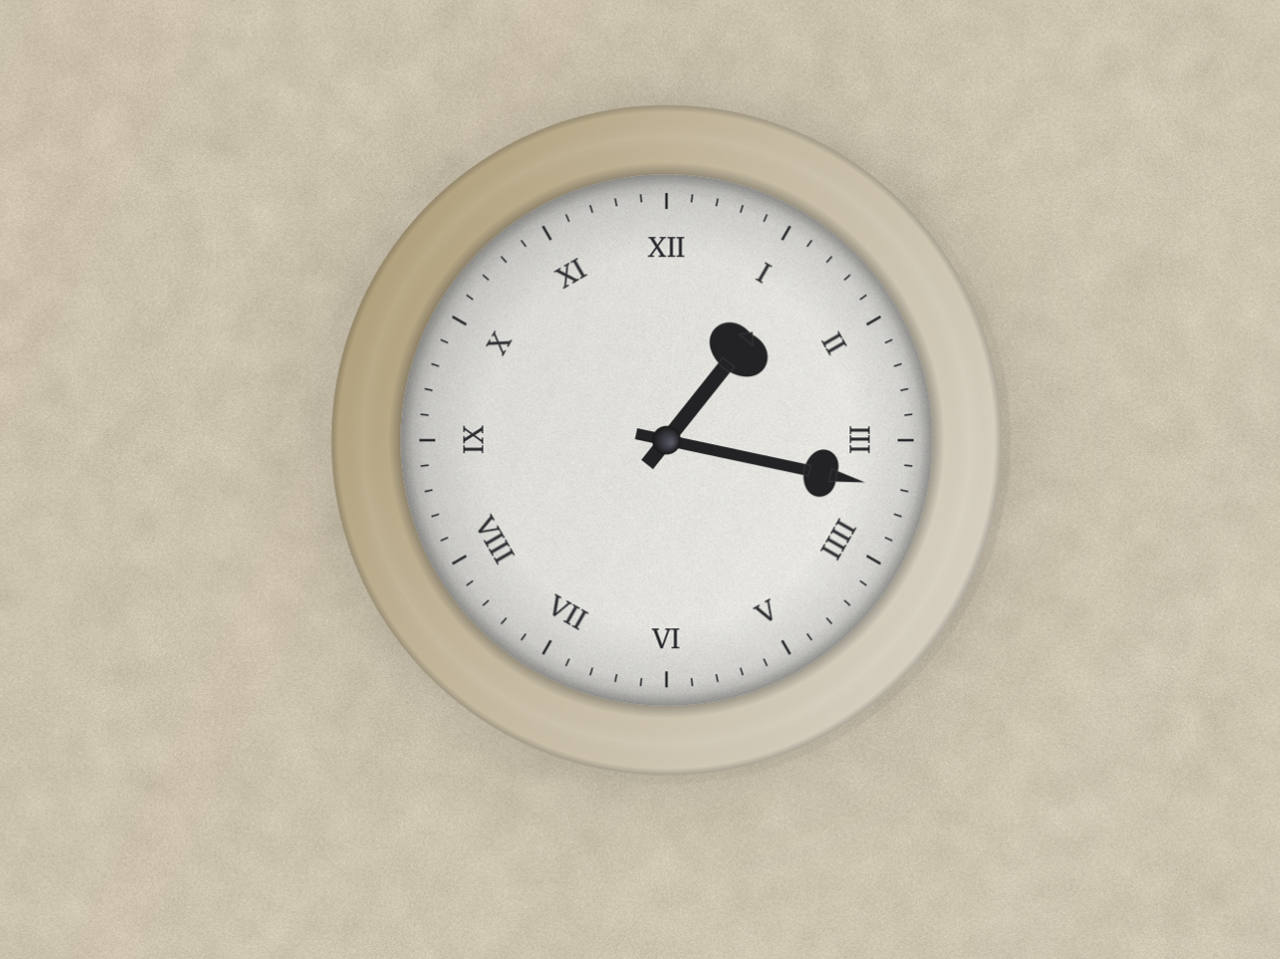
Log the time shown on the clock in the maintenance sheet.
1:17
